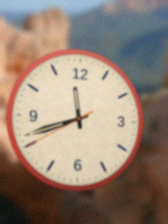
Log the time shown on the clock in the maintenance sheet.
11:41:40
